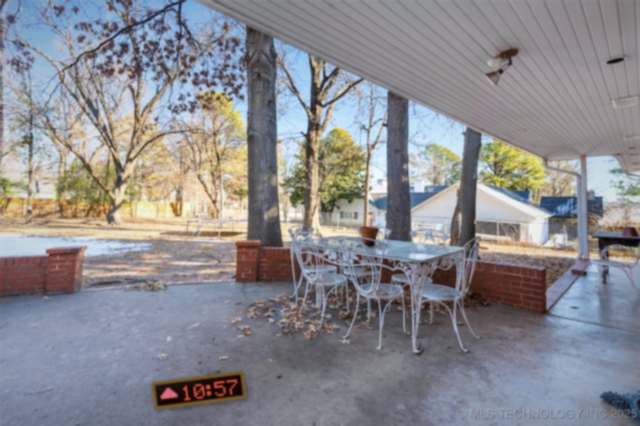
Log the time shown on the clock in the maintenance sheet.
10:57
